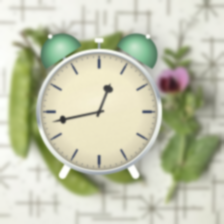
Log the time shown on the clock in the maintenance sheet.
12:43
